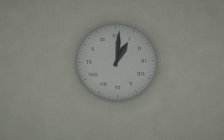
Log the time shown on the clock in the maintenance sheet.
1:01
